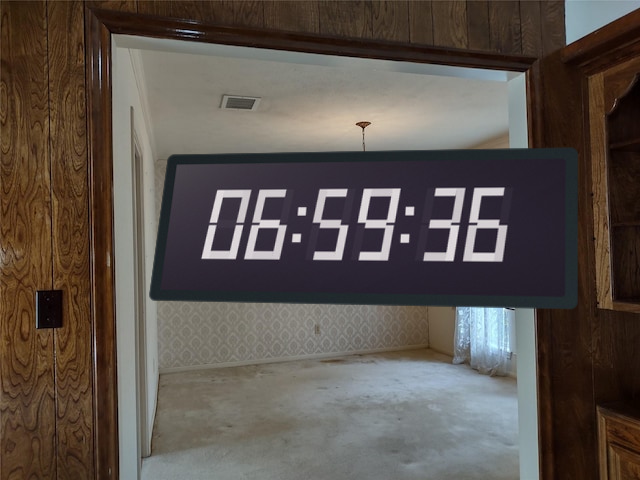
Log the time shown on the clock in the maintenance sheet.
6:59:36
